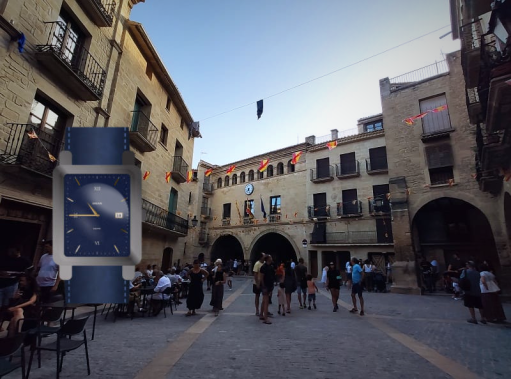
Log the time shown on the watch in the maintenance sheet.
10:45
